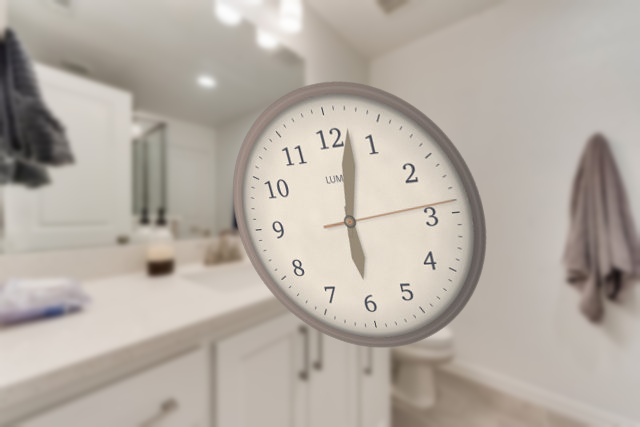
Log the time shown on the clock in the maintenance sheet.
6:02:14
